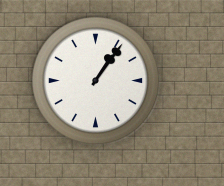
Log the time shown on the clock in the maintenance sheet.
1:06
